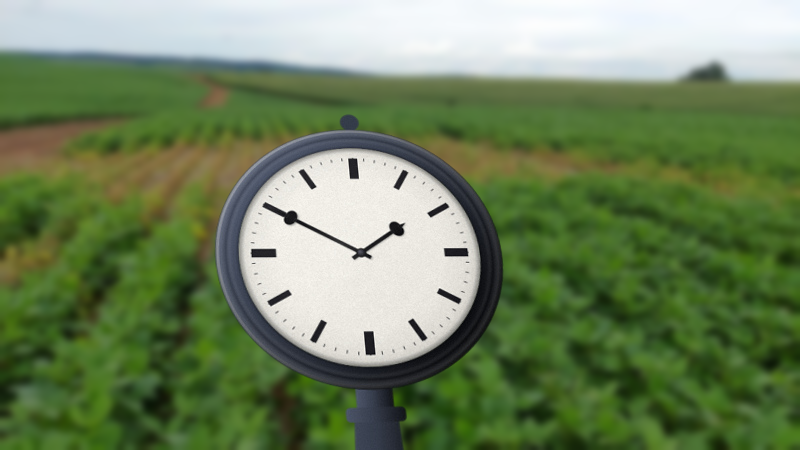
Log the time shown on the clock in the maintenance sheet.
1:50
